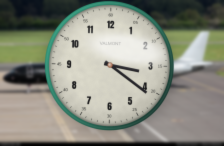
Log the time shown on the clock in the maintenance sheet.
3:21
